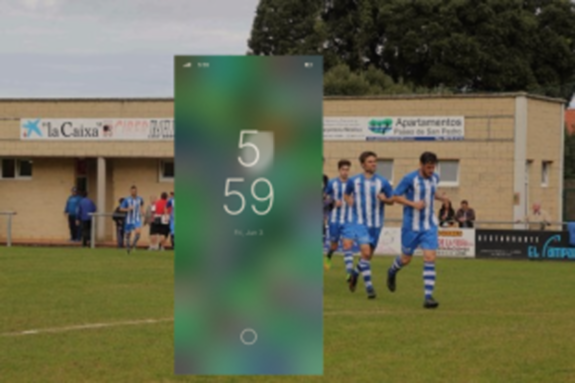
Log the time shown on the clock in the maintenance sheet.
5:59
